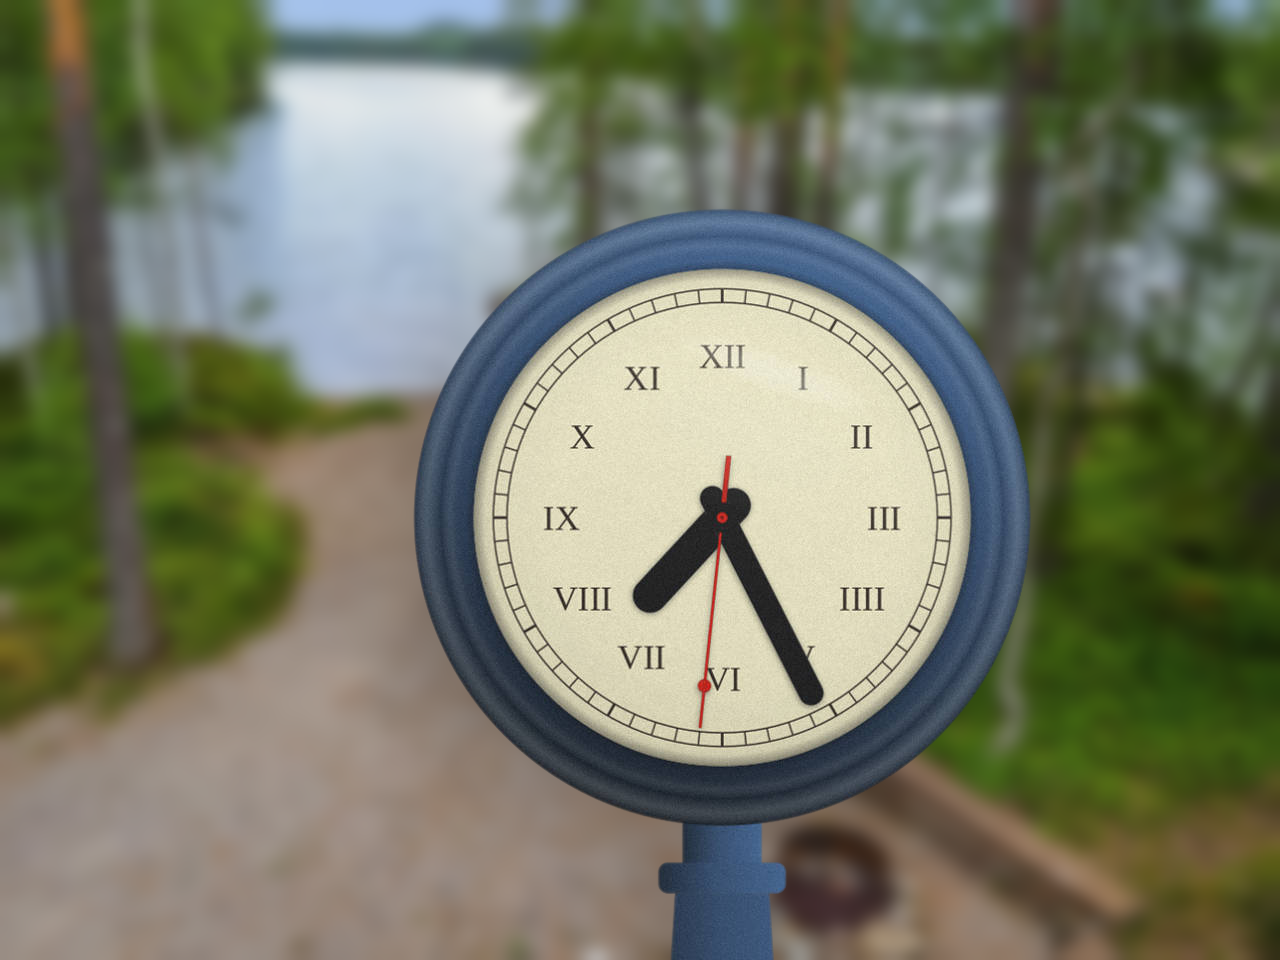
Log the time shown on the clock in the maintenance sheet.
7:25:31
